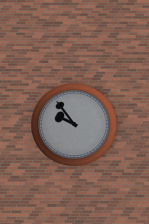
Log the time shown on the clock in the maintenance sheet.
9:54
